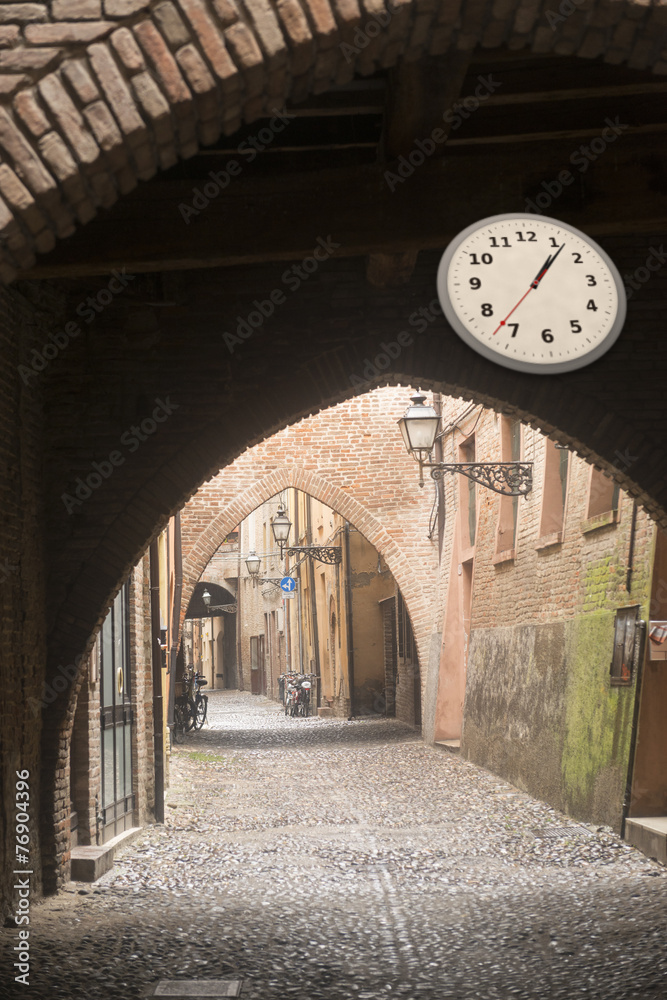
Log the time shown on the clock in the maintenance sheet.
1:06:37
